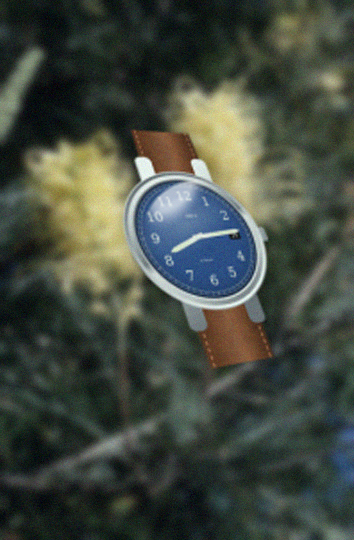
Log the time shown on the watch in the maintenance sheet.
8:14
